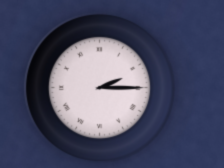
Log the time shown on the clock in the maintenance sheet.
2:15
